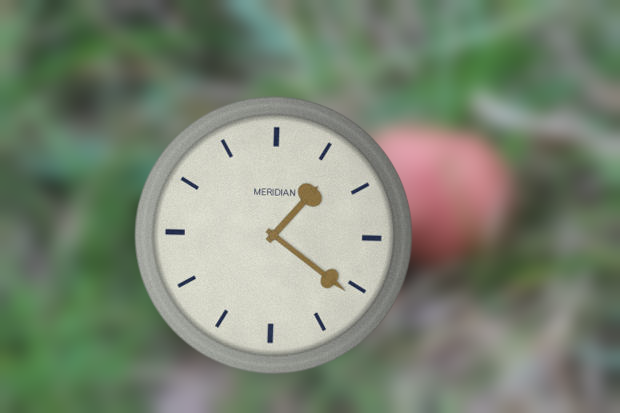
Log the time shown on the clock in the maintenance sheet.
1:21
